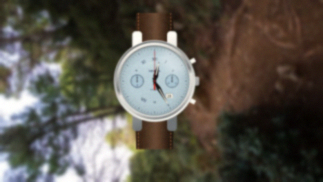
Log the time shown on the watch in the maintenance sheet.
12:25
